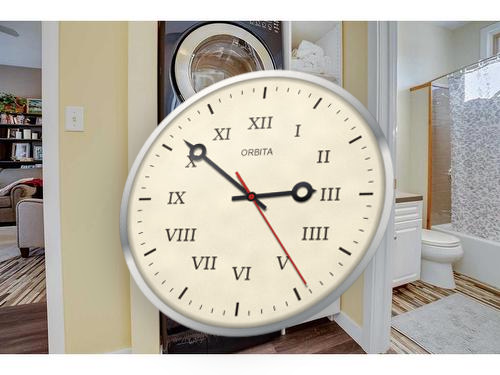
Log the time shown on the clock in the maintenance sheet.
2:51:24
